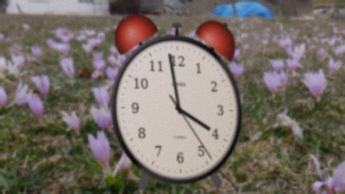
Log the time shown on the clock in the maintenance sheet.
3:58:24
